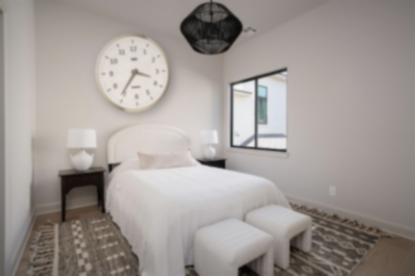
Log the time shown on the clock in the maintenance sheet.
3:36
